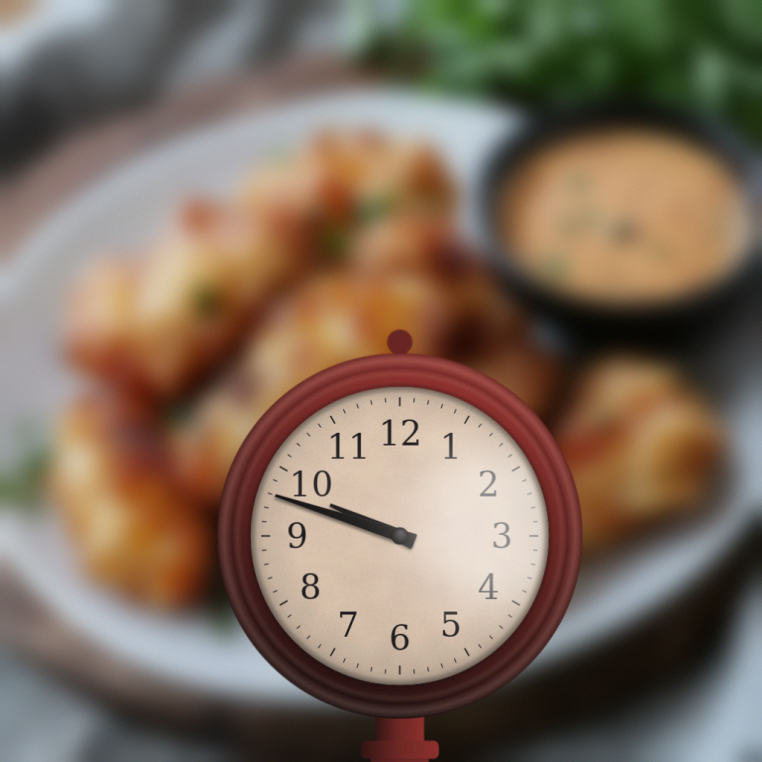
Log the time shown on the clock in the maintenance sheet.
9:48
